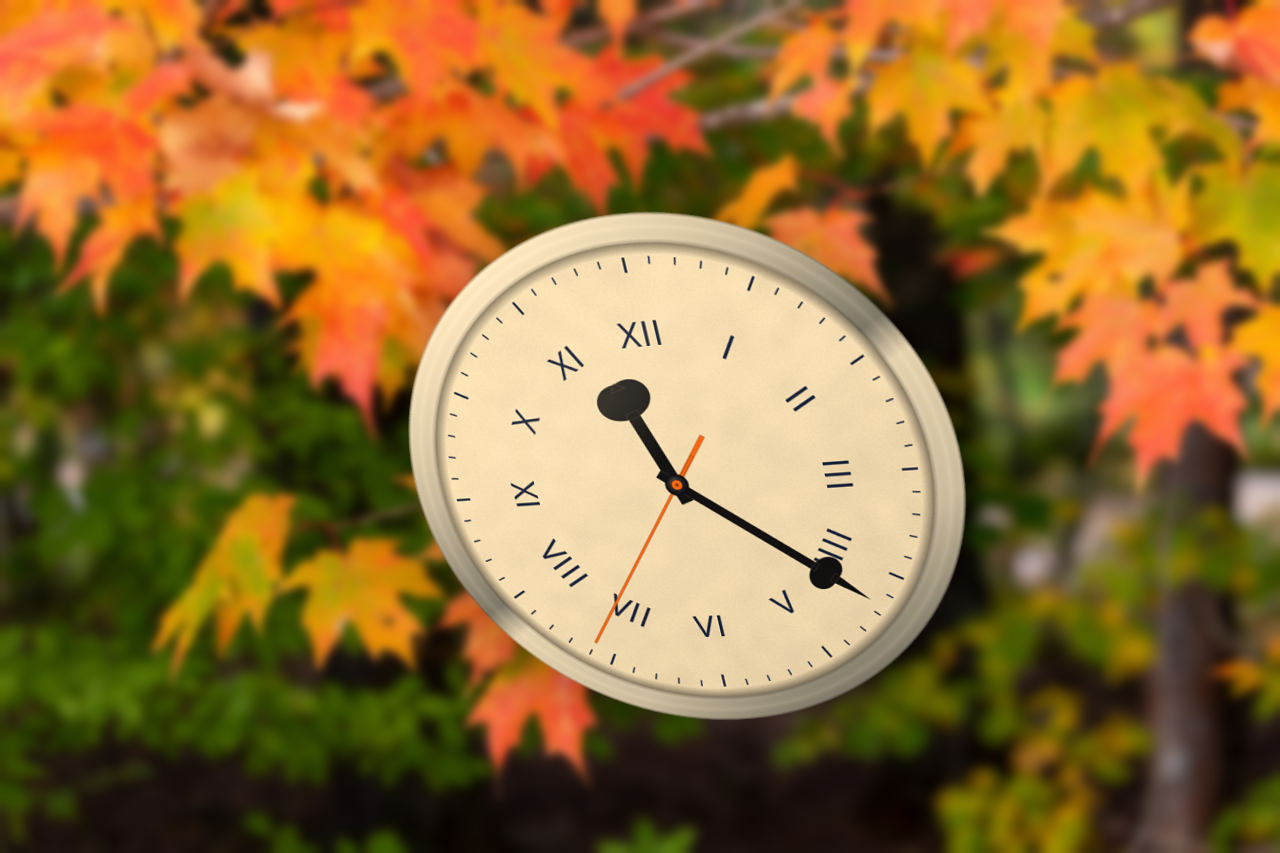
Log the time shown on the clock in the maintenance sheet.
11:21:36
